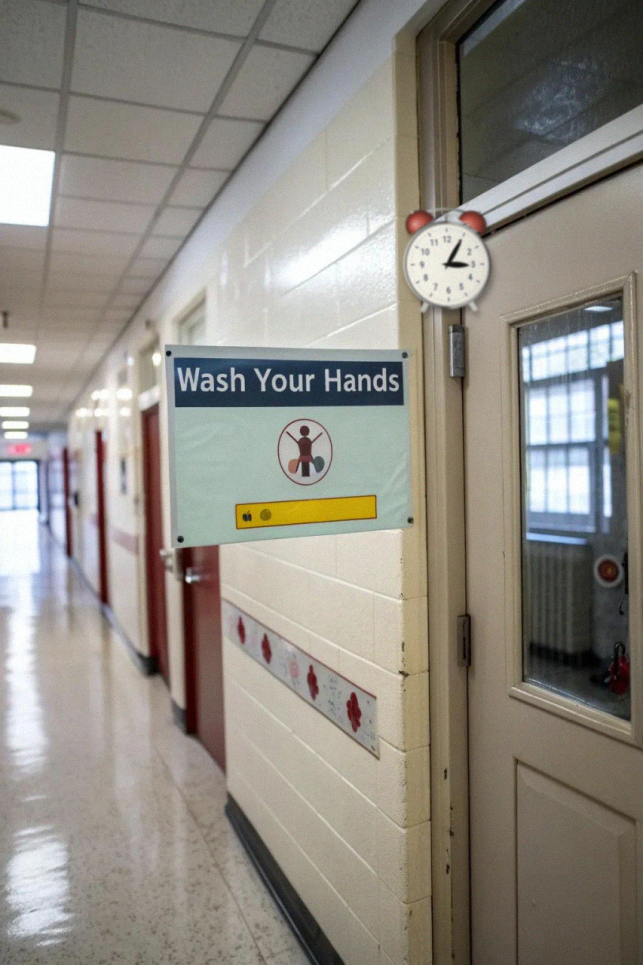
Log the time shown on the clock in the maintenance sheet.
3:05
